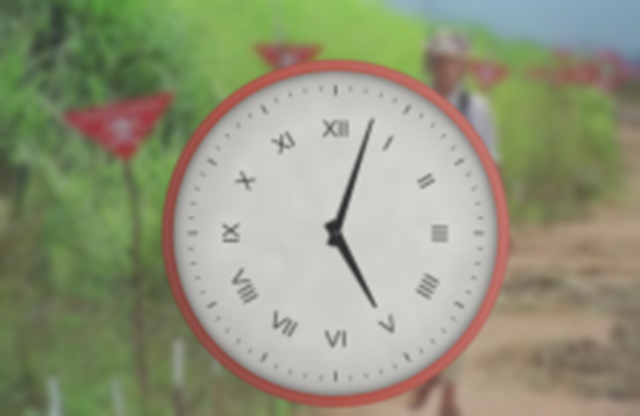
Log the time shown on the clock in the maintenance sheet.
5:03
